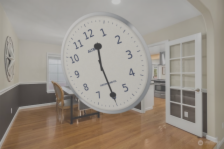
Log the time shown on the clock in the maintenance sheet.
12:30
